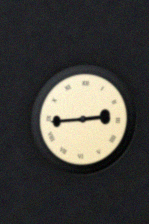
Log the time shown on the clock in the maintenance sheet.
2:44
